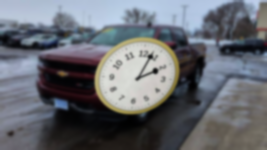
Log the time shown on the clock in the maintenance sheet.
2:03
